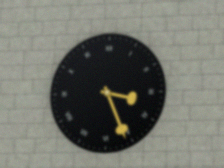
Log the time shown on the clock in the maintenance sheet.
3:26
